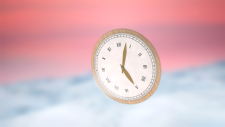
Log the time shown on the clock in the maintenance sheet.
5:03
